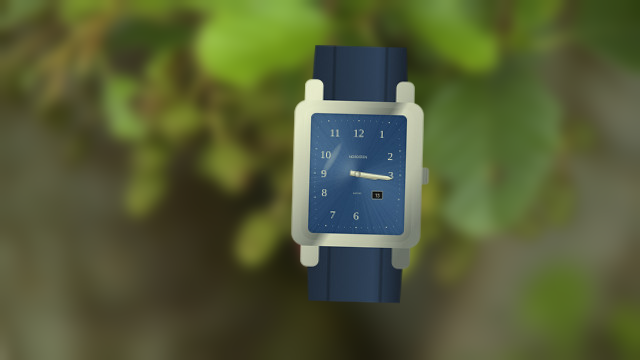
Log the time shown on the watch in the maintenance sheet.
3:16
